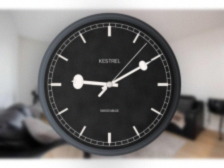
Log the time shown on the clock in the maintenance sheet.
9:10:07
